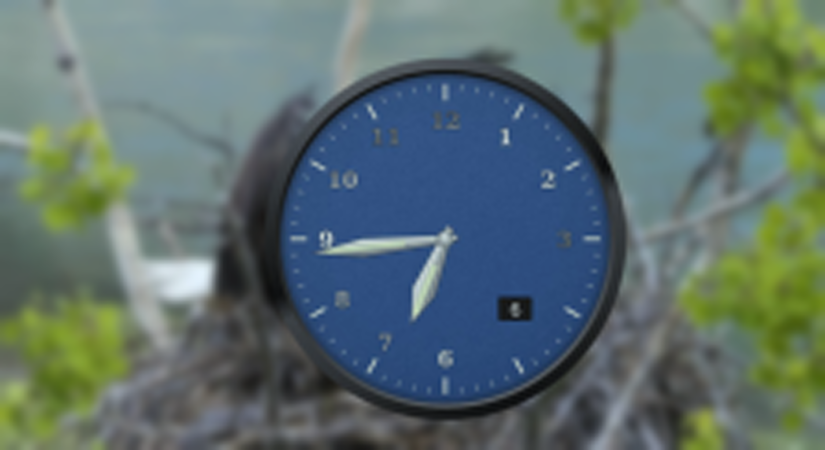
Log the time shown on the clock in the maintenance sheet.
6:44
